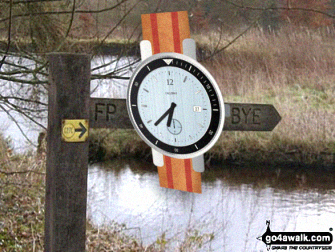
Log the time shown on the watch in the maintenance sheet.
6:38
